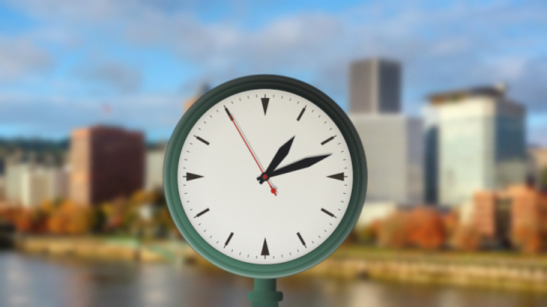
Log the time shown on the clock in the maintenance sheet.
1:11:55
